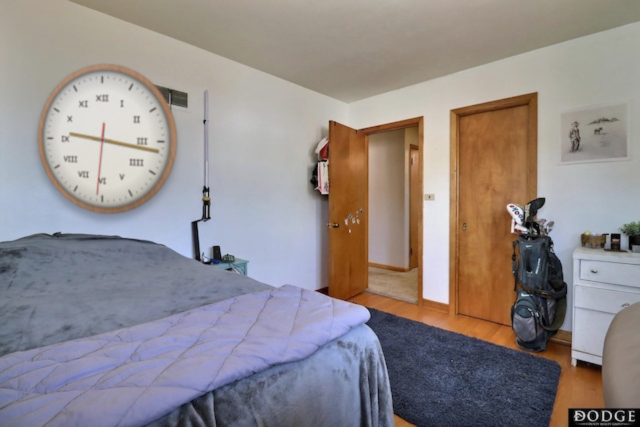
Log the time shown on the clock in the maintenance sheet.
9:16:31
